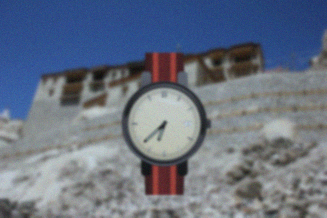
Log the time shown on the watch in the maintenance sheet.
6:38
